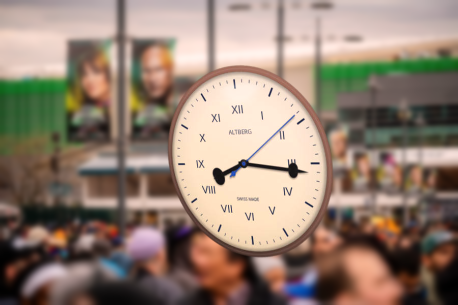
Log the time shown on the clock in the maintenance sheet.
8:16:09
